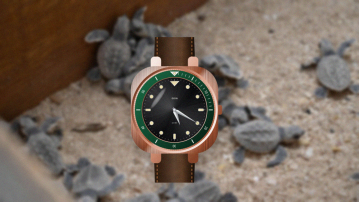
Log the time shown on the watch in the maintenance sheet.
5:20
